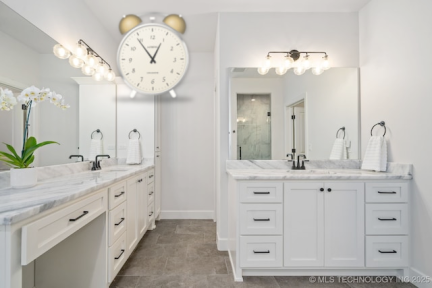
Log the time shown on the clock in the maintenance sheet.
12:54
